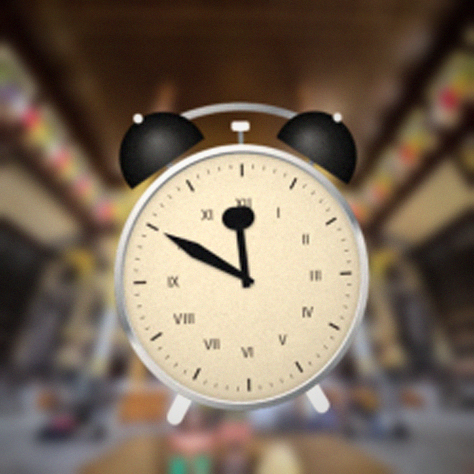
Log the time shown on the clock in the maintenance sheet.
11:50
